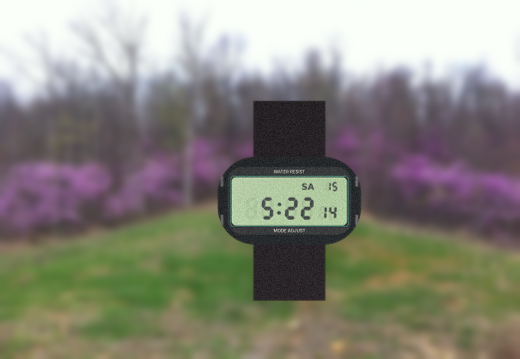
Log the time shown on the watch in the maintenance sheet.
5:22:14
